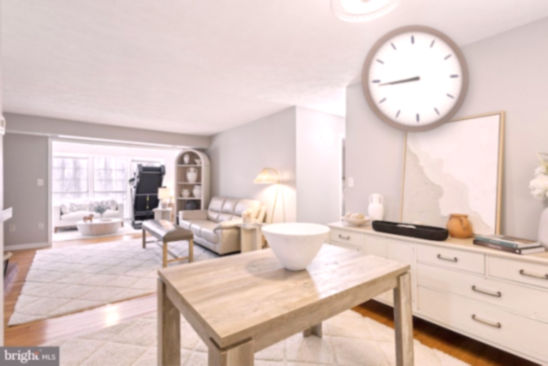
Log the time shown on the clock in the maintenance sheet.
8:44
